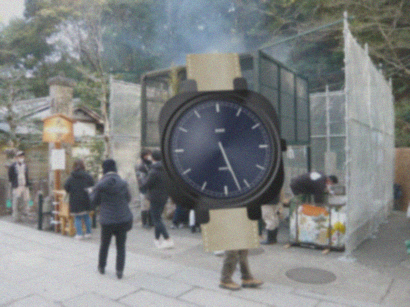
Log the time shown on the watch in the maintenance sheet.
5:27
